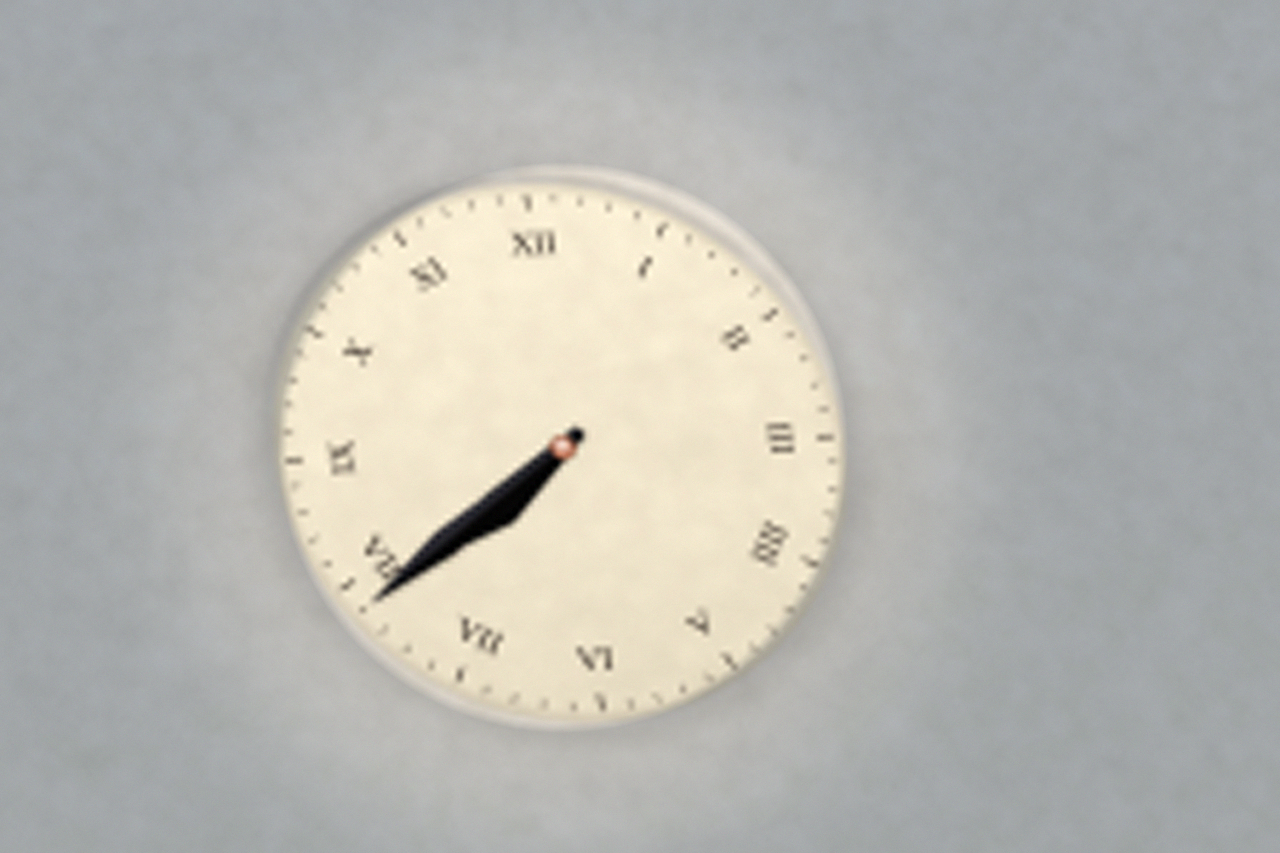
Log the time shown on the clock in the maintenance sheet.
7:39
